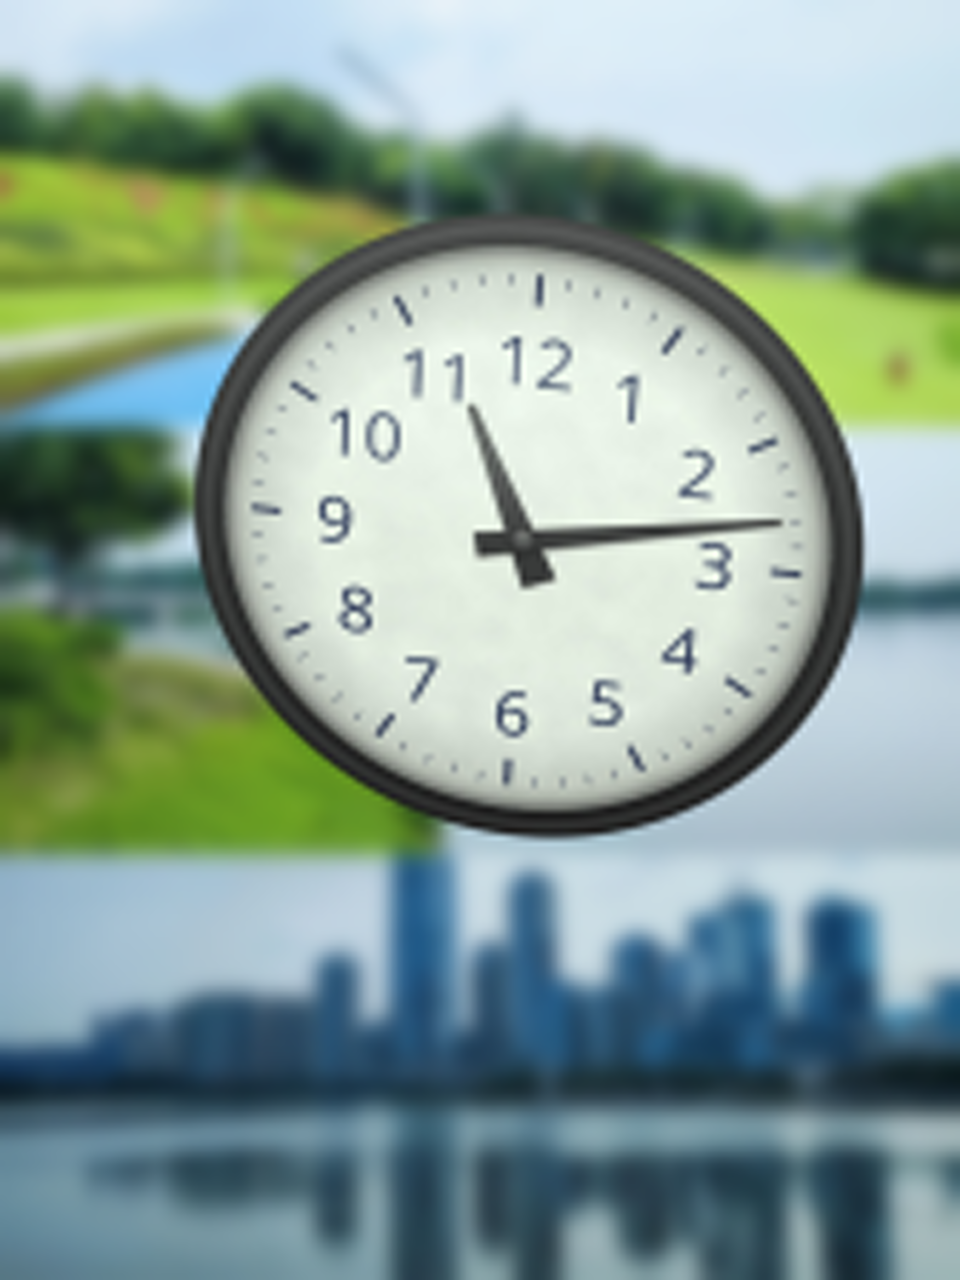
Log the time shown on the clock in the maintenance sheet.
11:13
